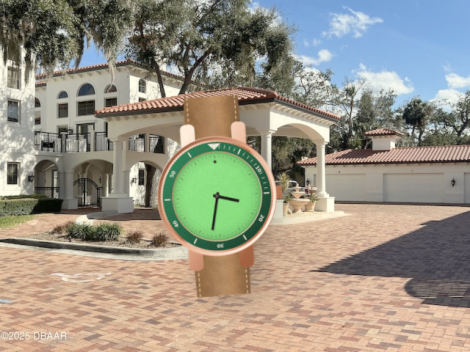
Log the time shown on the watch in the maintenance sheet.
3:32
